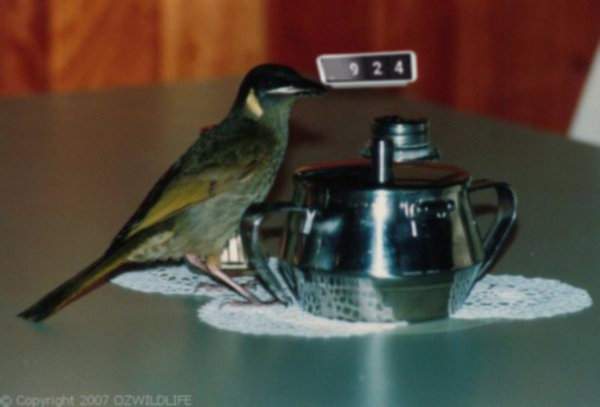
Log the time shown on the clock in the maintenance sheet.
9:24
